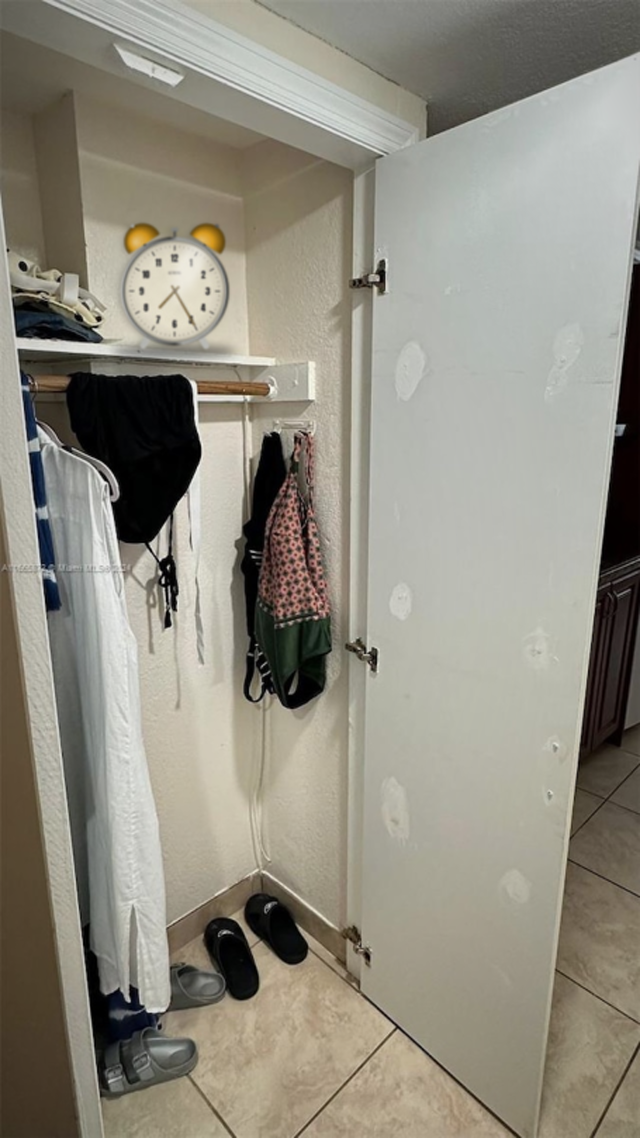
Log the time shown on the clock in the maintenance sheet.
7:25
